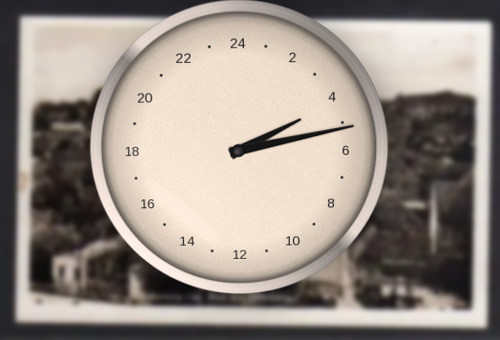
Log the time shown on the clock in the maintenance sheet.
4:13
